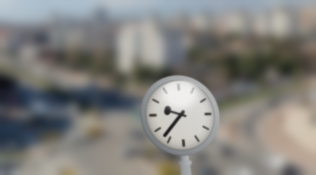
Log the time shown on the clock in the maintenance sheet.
9:37
